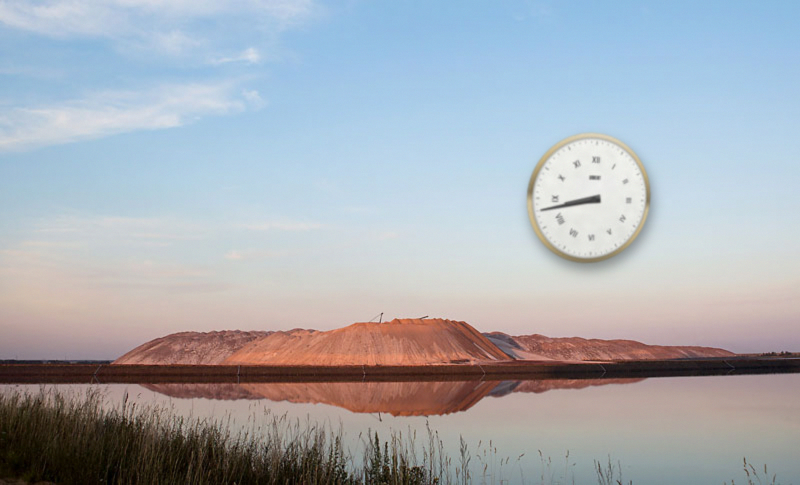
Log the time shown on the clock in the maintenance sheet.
8:43
